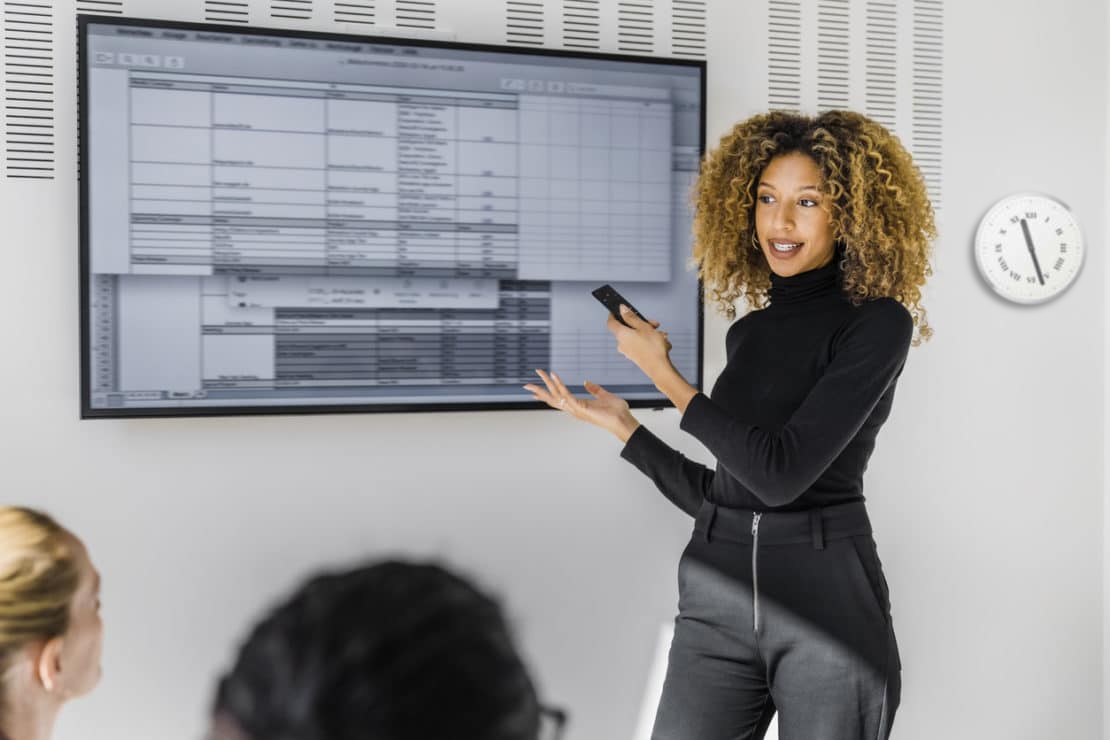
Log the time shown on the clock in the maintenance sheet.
11:27
